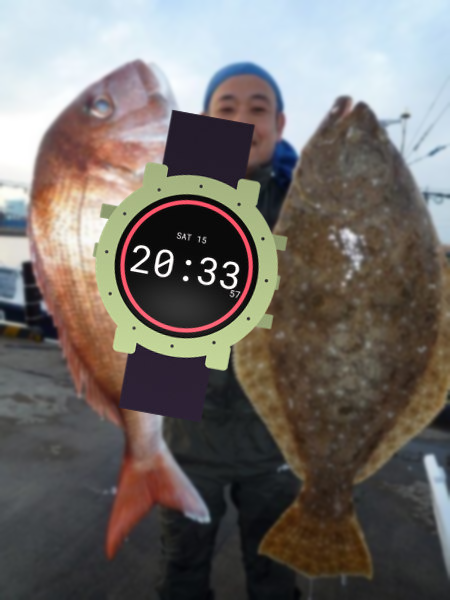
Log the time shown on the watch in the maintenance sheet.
20:33:57
